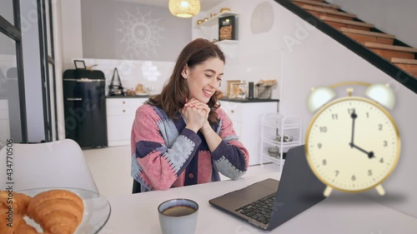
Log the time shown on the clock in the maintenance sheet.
4:01
